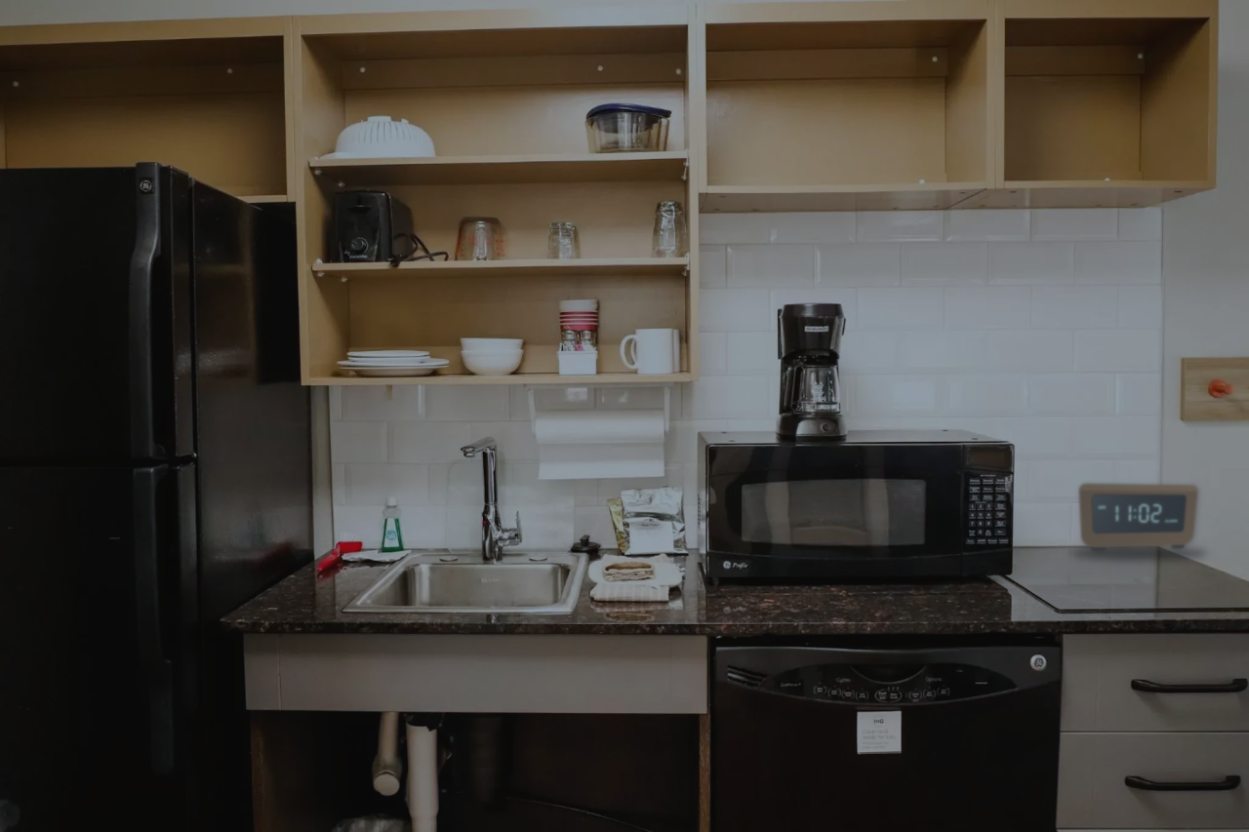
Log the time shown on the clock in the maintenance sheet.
11:02
